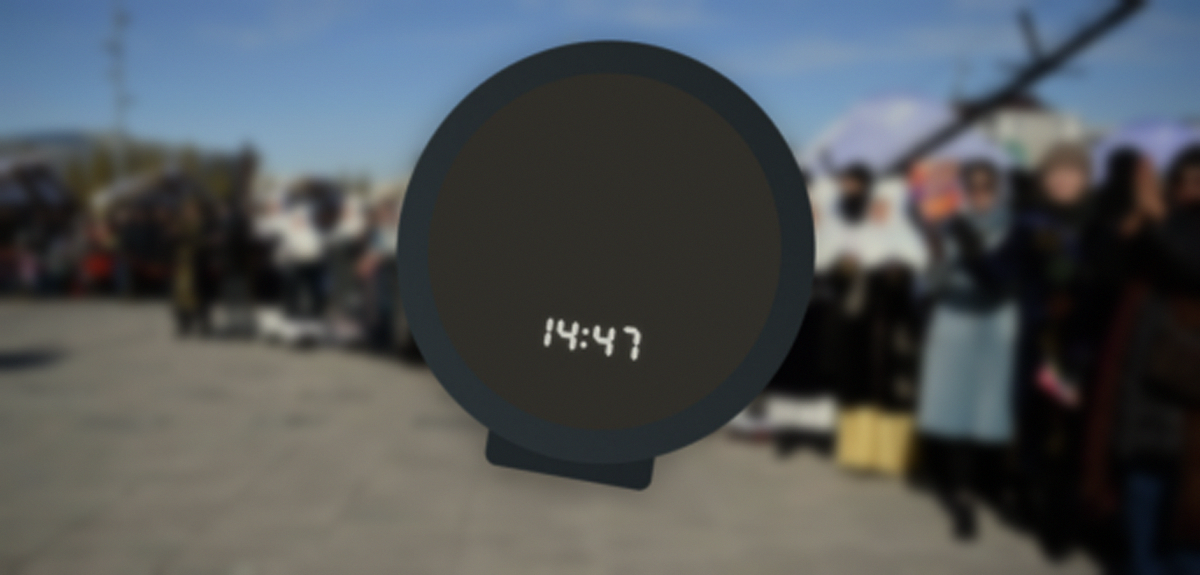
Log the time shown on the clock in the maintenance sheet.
14:47
